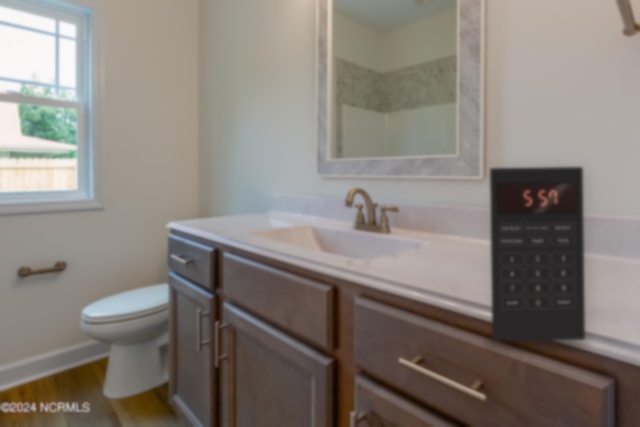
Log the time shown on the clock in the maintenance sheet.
5:57
